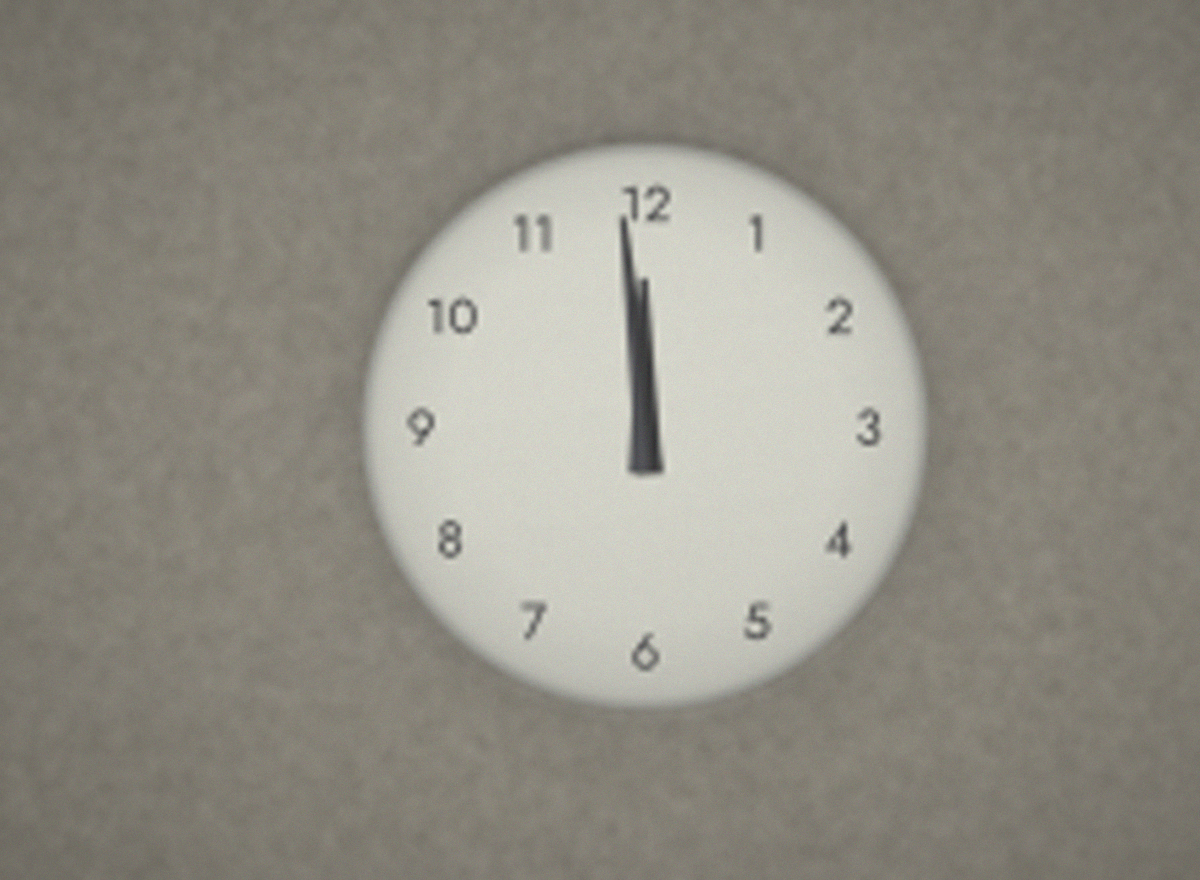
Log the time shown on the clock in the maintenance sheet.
11:59
